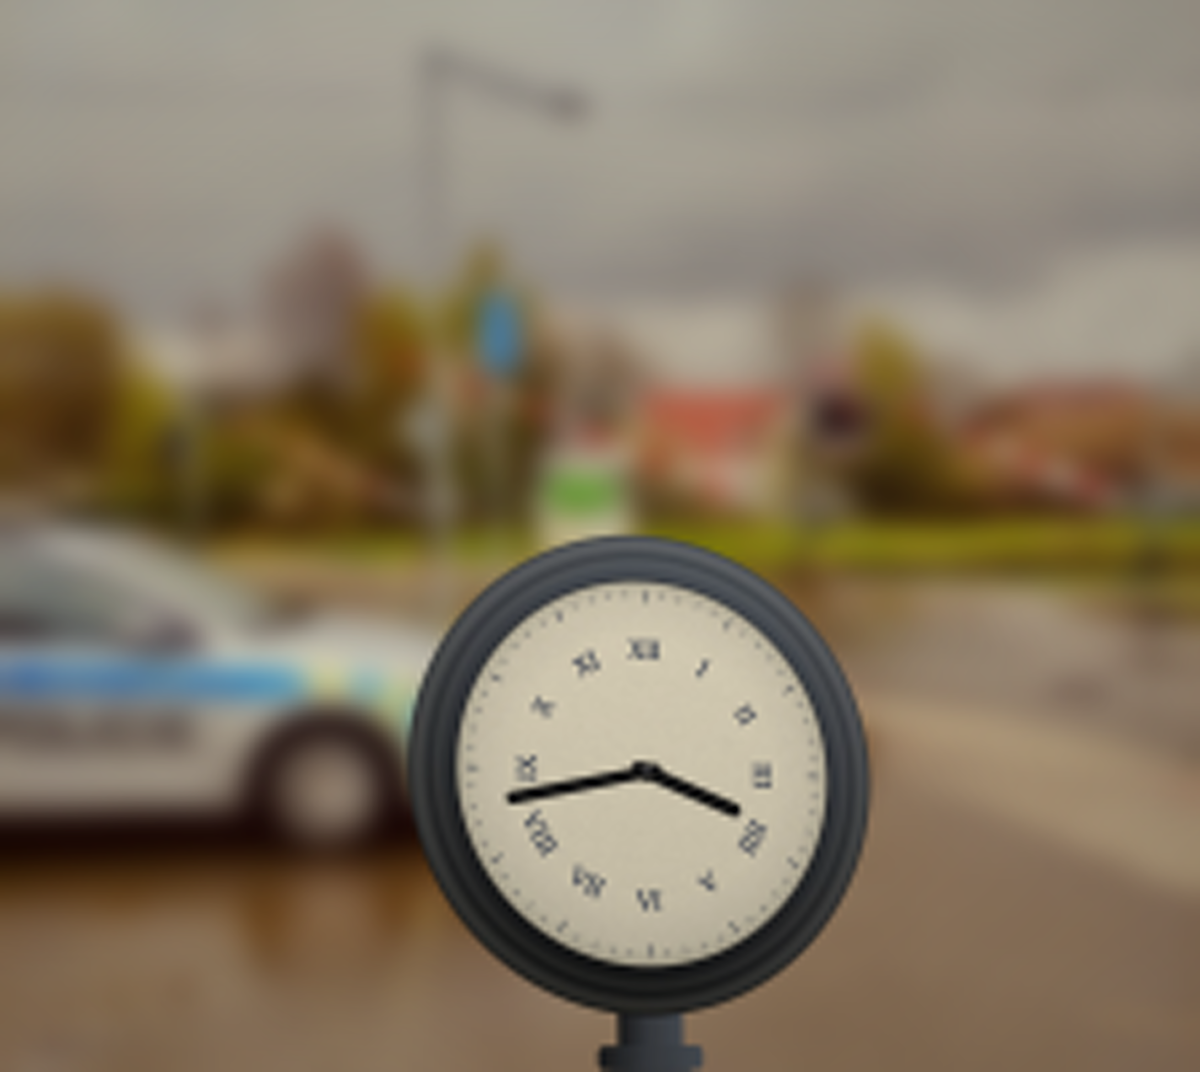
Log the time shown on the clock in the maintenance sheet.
3:43
